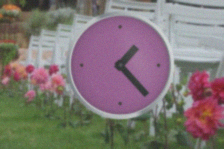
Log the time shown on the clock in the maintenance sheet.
1:23
